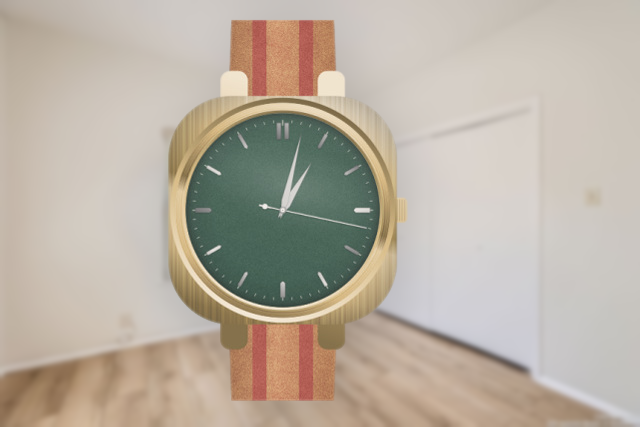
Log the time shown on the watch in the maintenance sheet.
1:02:17
